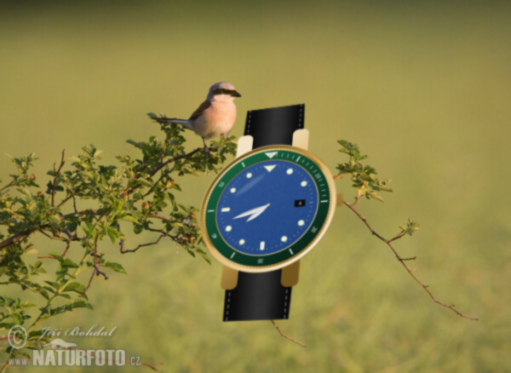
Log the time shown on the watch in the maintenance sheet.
7:42
